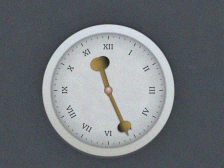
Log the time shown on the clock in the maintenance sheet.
11:26
